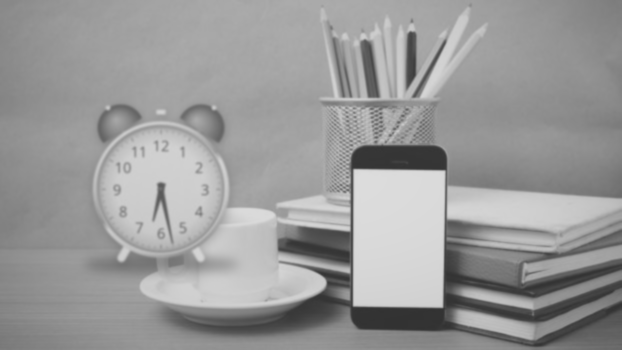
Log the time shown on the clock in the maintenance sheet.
6:28
